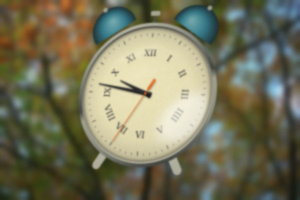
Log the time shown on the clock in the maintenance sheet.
9:46:35
